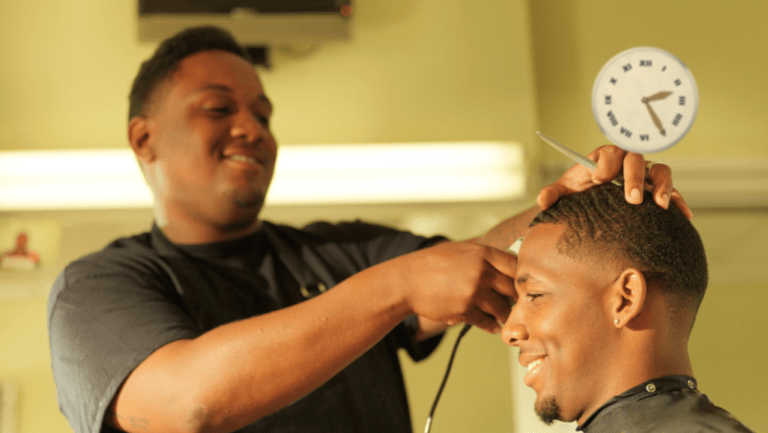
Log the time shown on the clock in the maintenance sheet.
2:25
